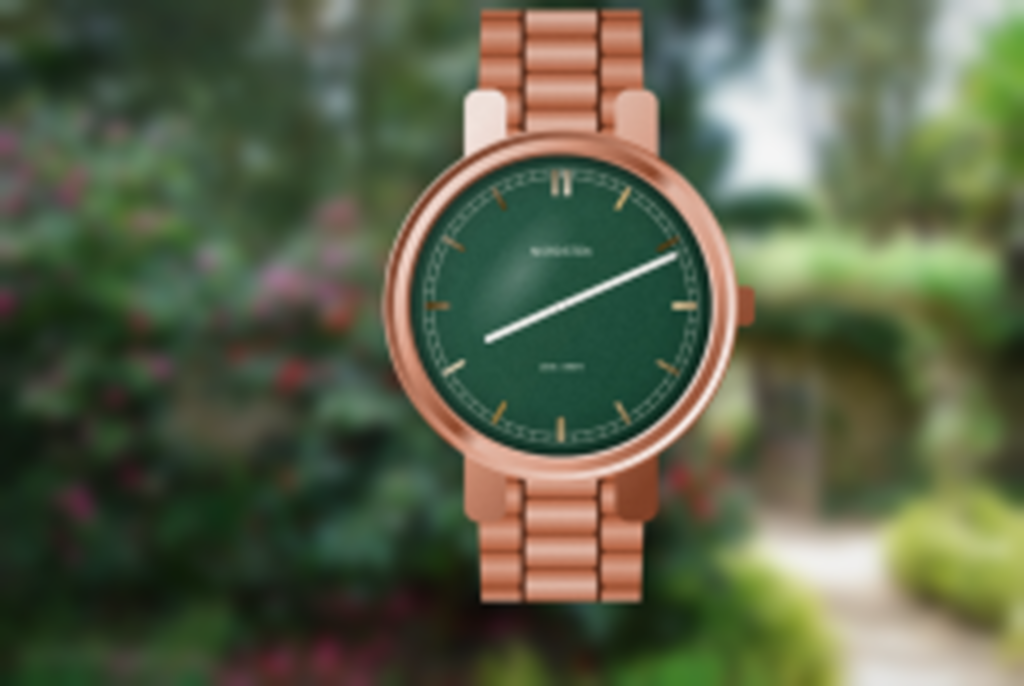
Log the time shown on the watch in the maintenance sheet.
8:11
